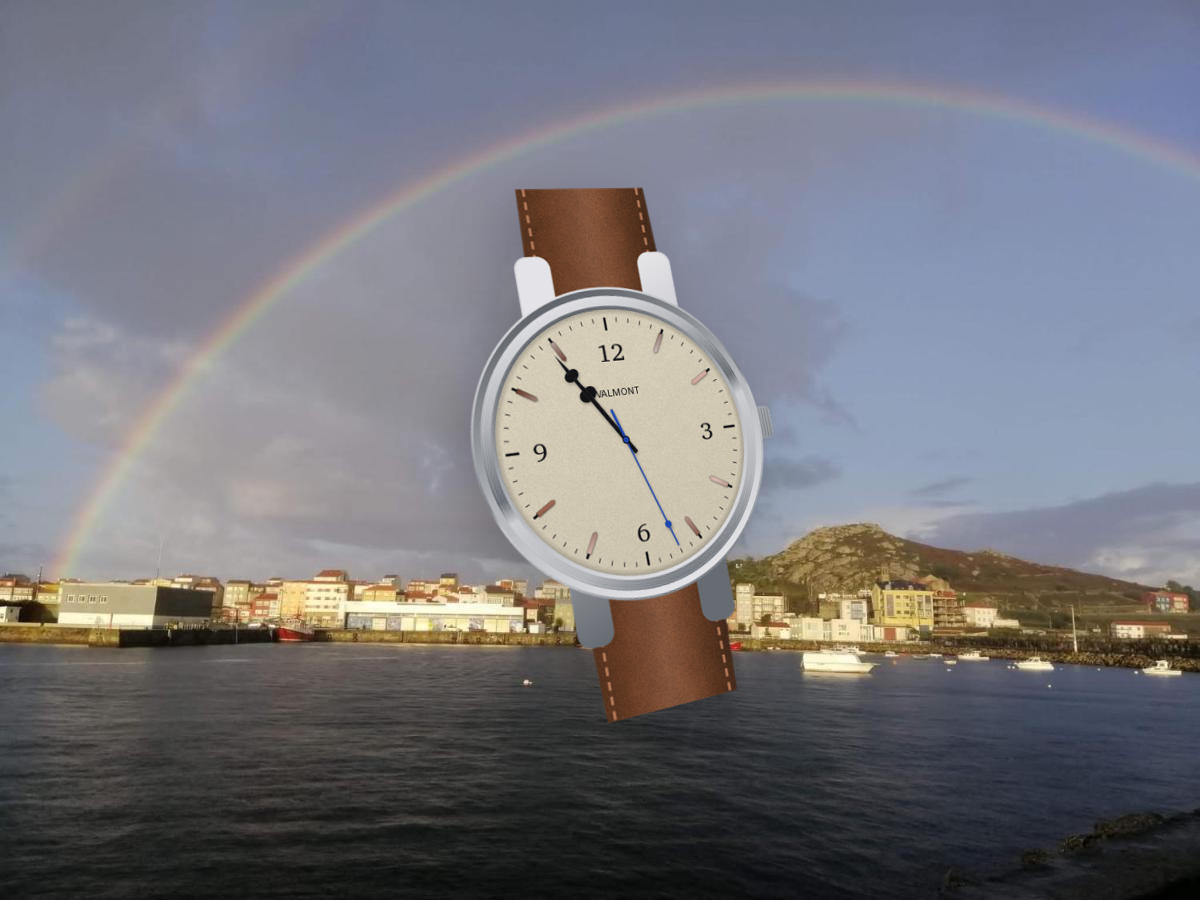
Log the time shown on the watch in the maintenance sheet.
10:54:27
